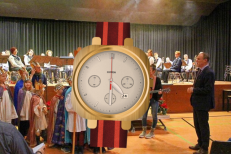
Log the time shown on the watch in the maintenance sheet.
4:30
